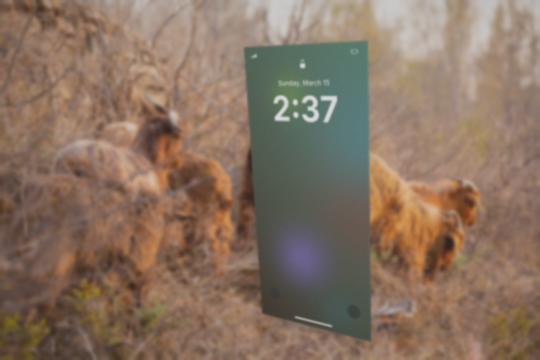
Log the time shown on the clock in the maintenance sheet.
2:37
